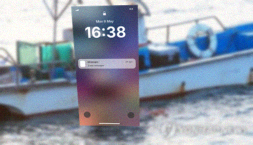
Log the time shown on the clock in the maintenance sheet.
16:38
